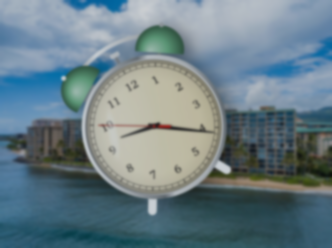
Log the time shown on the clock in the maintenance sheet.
9:20:50
